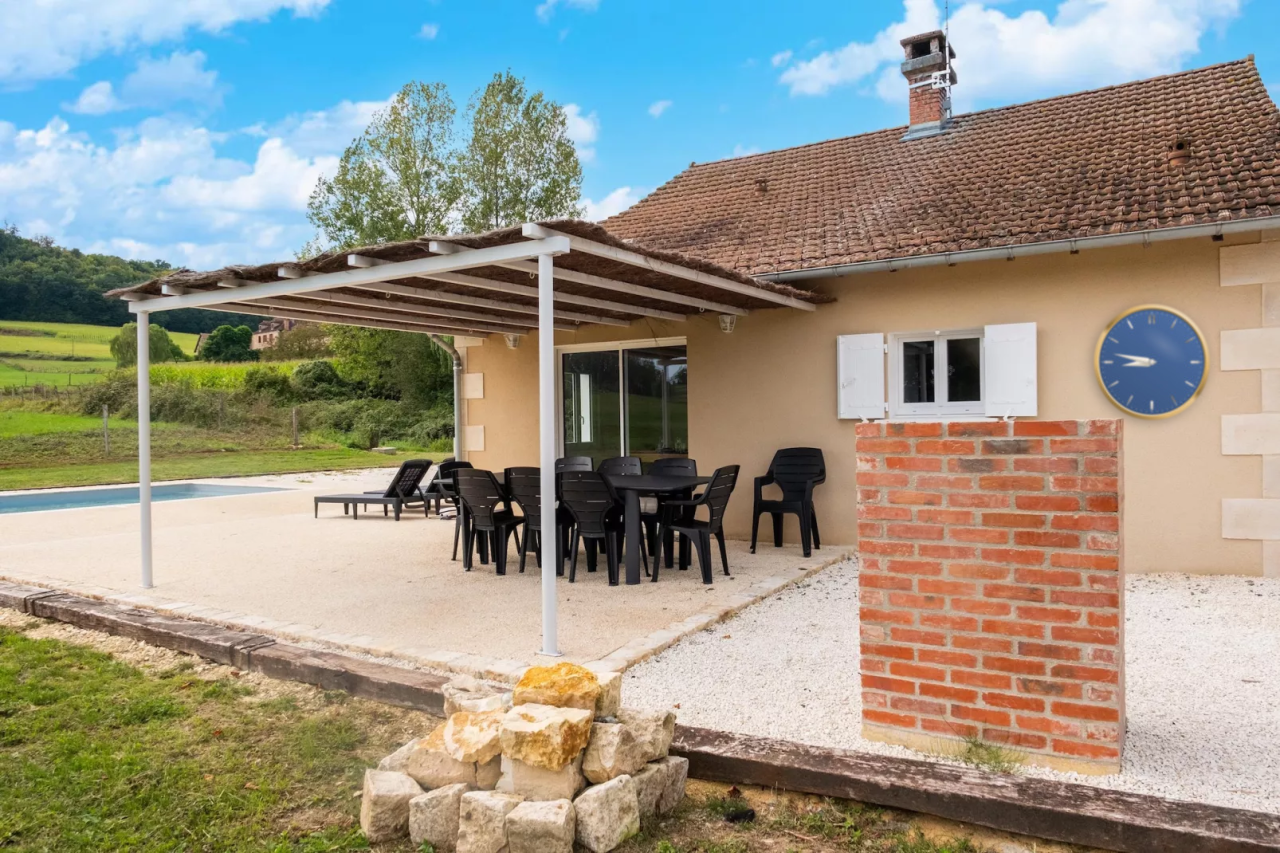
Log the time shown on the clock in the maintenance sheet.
8:47
